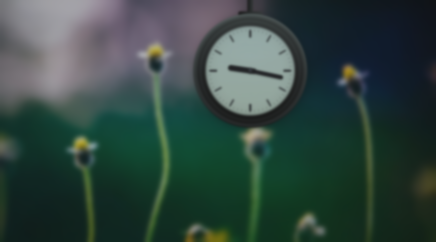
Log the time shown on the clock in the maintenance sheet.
9:17
